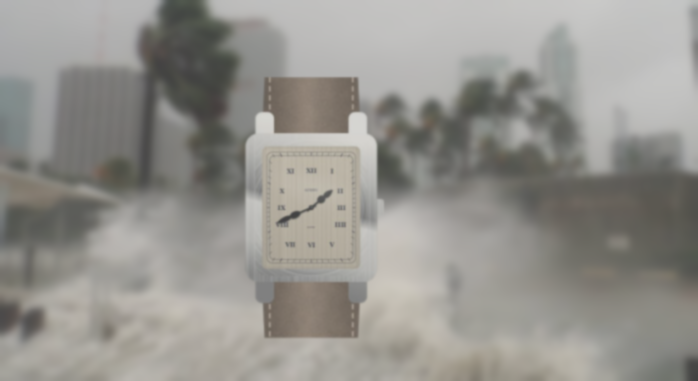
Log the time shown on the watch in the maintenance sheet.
1:41
